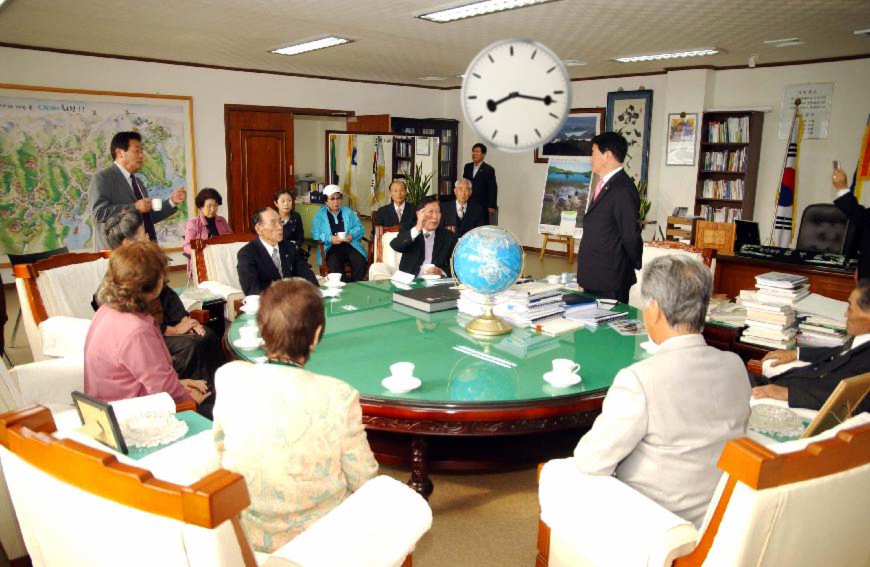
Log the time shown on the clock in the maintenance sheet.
8:17
